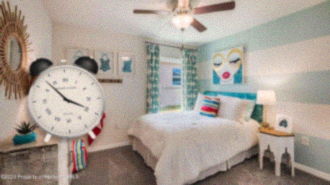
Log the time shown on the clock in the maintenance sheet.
3:53
